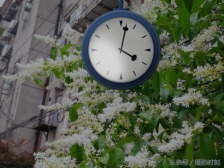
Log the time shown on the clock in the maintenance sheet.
4:02
